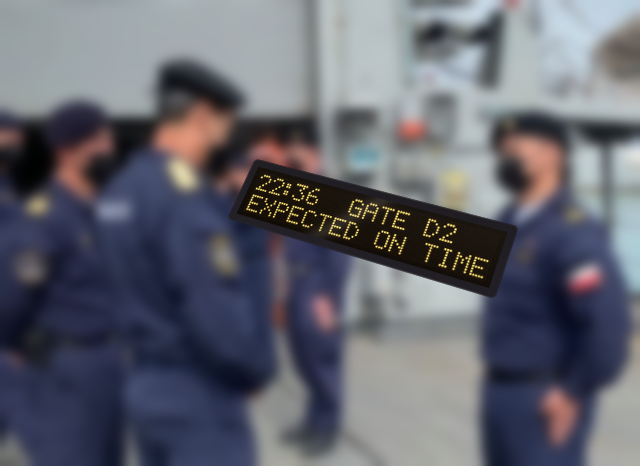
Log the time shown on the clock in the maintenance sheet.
22:36
